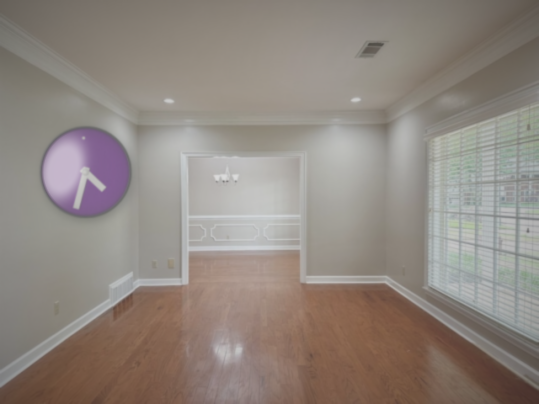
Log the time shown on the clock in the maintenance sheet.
4:33
